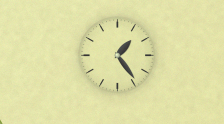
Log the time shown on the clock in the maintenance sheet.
1:24
